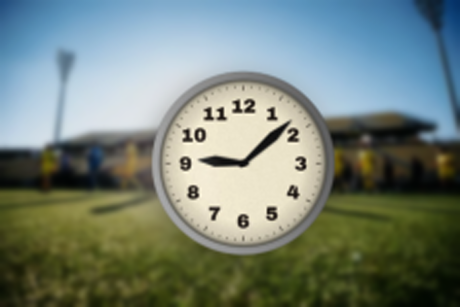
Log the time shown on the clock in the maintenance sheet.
9:08
